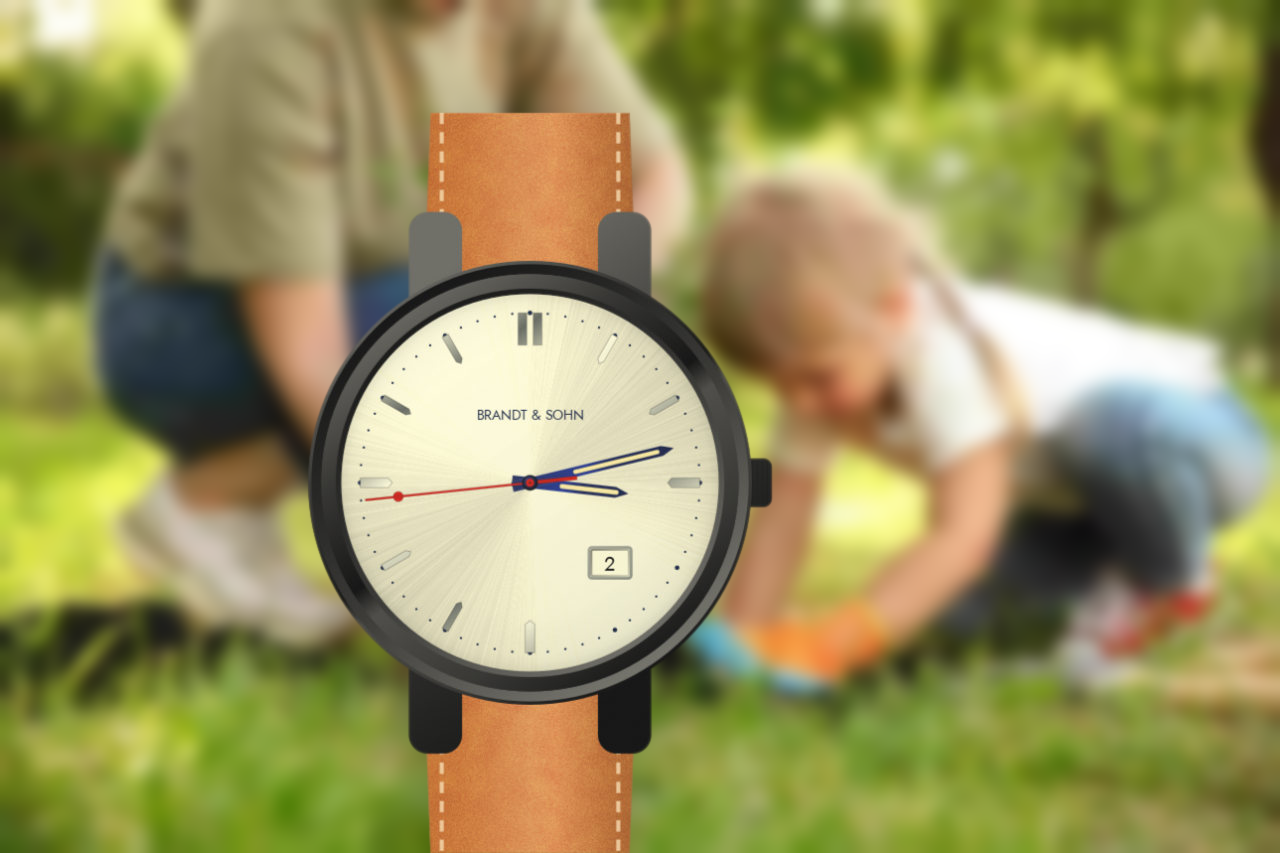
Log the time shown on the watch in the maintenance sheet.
3:12:44
